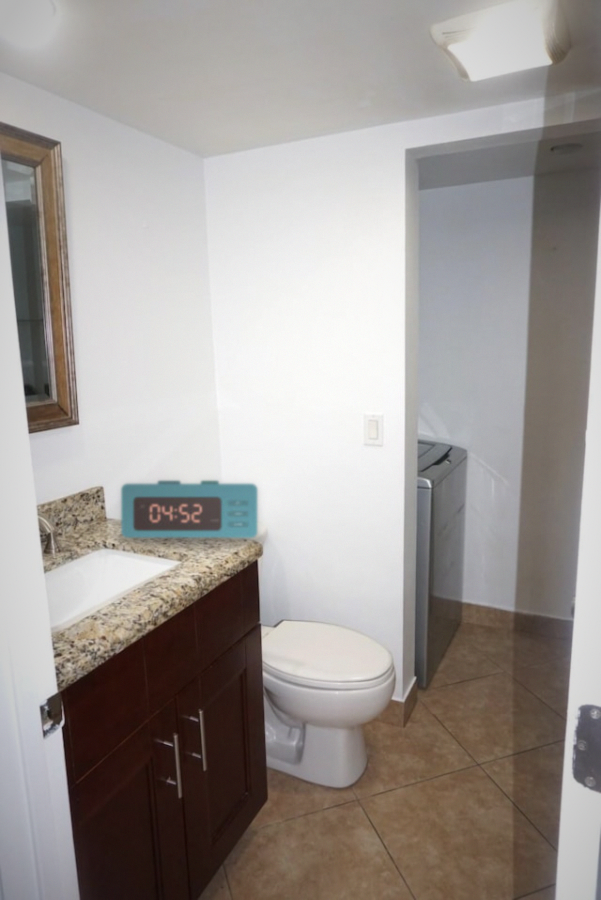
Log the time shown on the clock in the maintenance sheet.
4:52
